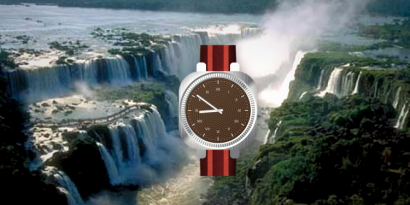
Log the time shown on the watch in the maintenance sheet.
8:51
